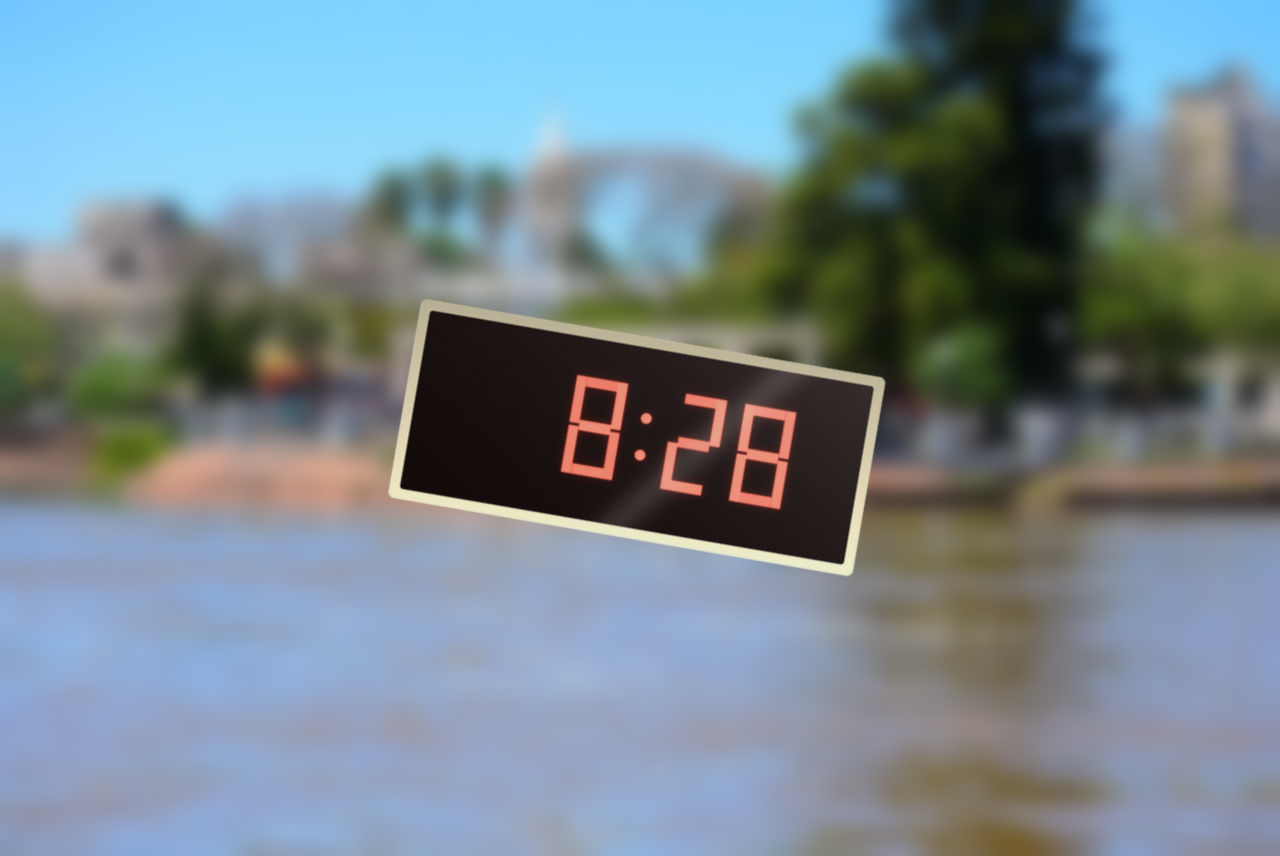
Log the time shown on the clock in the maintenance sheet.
8:28
